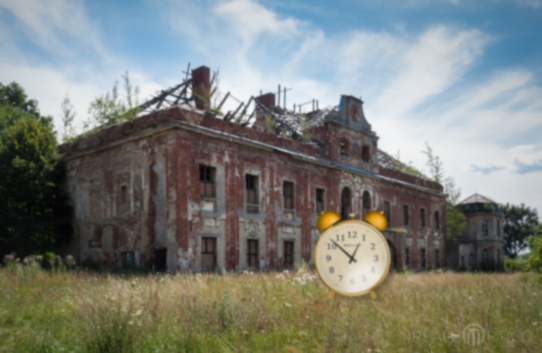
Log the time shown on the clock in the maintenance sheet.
12:52
